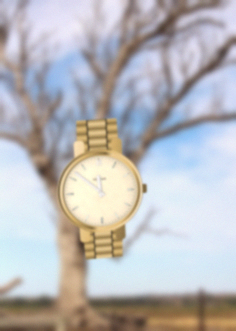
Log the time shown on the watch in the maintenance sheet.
11:52
